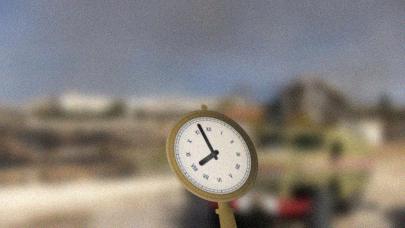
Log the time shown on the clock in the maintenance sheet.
7:57
